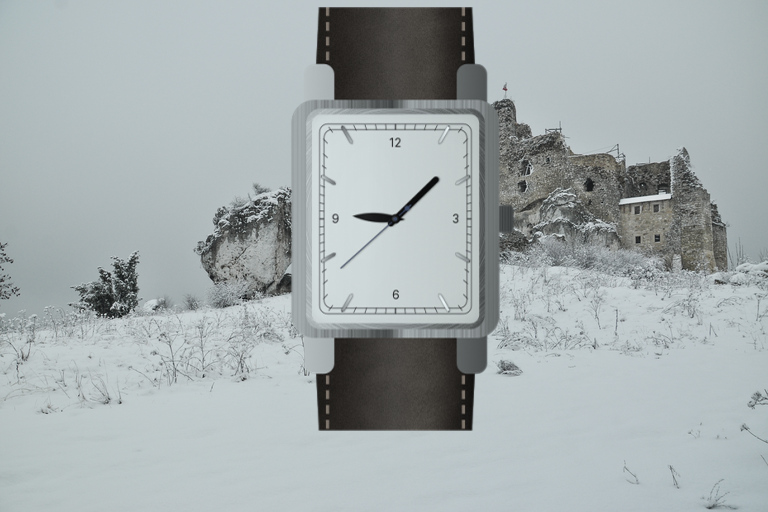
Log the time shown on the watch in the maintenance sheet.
9:07:38
